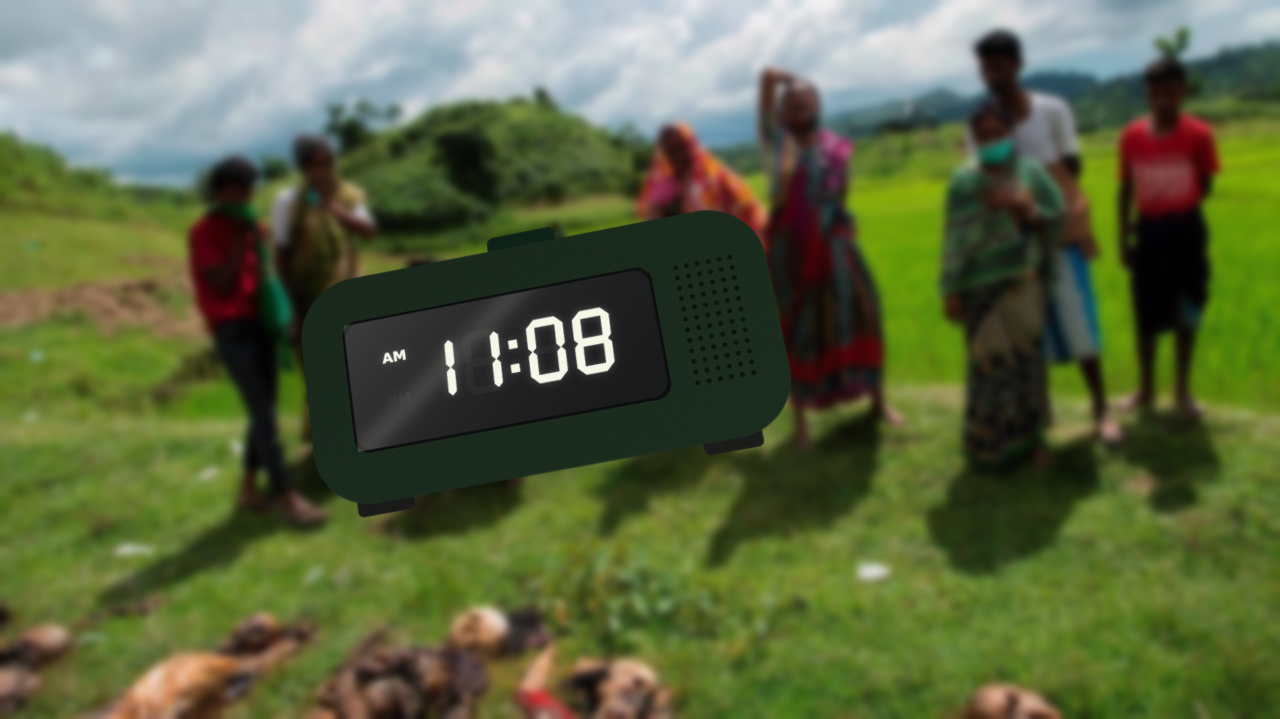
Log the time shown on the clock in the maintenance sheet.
11:08
